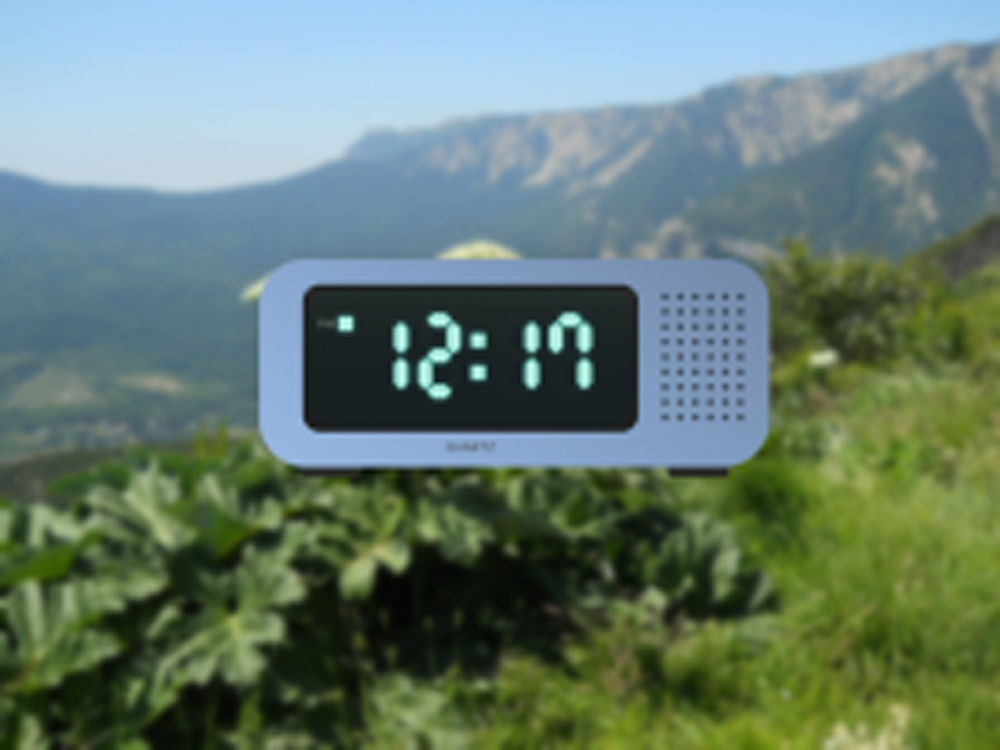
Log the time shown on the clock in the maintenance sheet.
12:17
